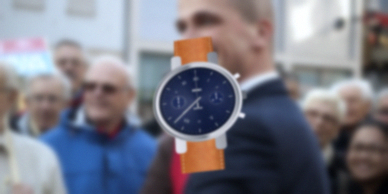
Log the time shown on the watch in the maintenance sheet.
7:38
